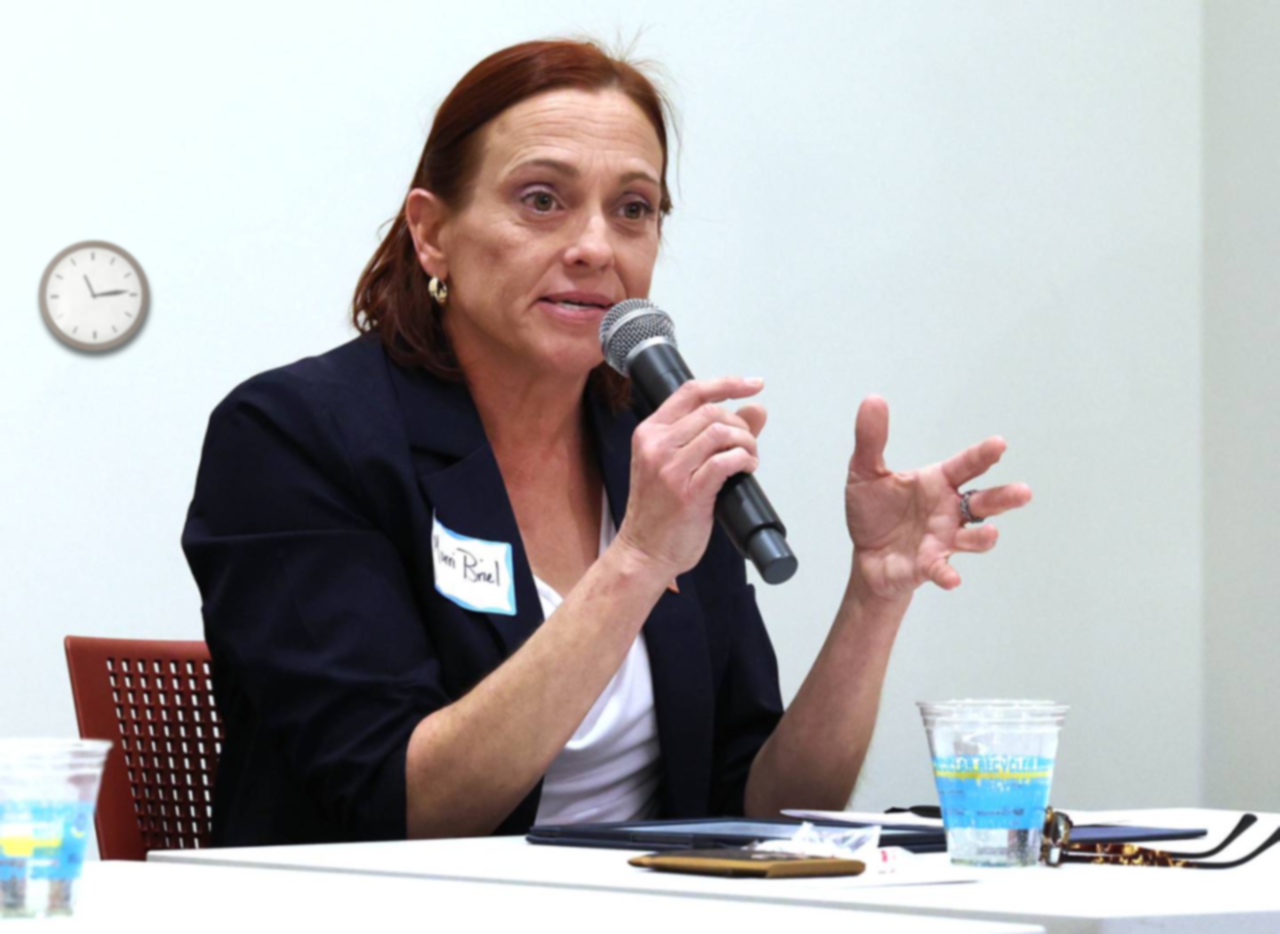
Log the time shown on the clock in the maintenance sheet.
11:14
